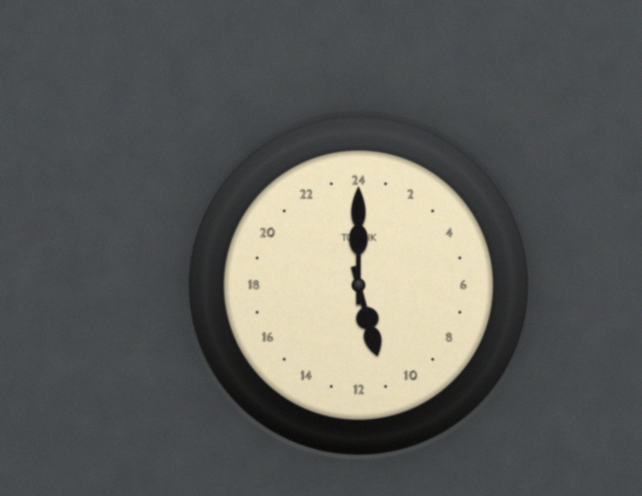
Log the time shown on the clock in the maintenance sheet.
11:00
